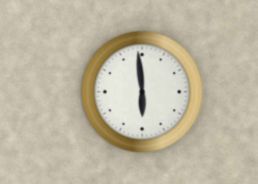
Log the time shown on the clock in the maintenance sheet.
5:59
